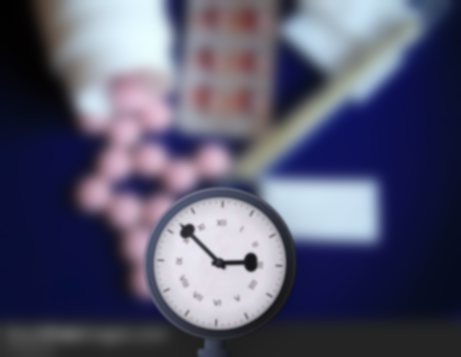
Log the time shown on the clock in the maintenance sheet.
2:52
